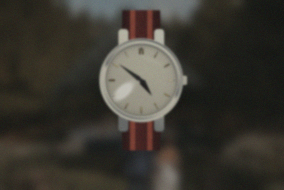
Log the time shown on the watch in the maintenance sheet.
4:51
